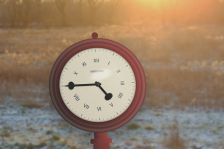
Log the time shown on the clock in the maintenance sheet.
4:45
